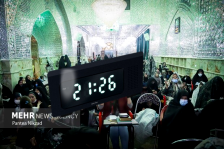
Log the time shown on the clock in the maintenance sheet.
21:26
